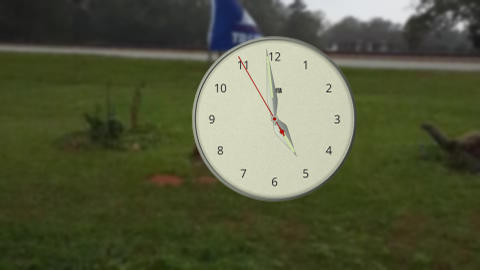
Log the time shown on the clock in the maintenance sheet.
4:58:55
